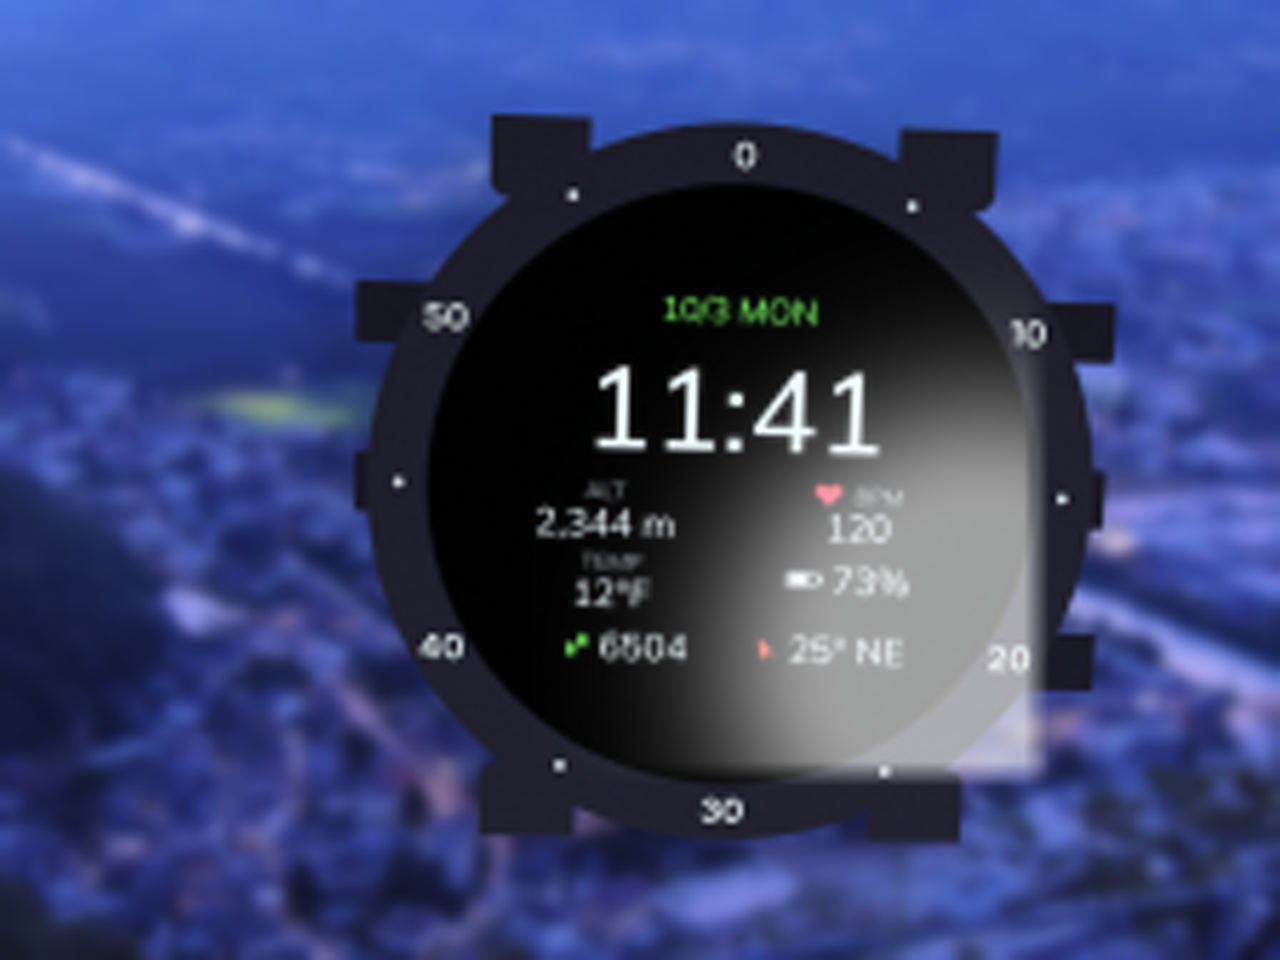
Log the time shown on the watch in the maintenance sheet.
11:41
